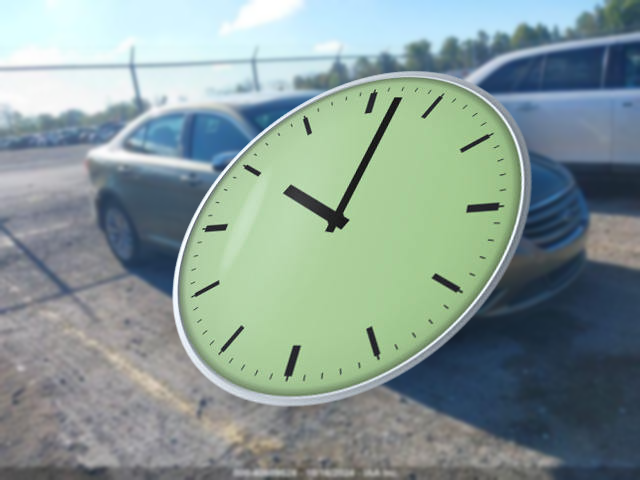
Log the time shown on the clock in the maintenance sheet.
10:02
